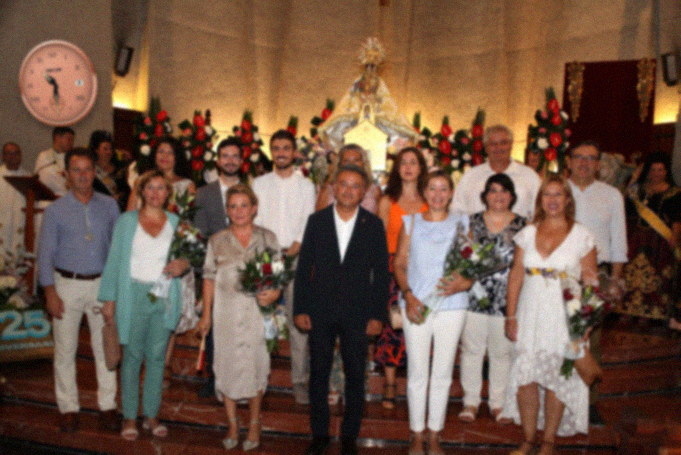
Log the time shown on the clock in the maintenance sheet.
10:30
